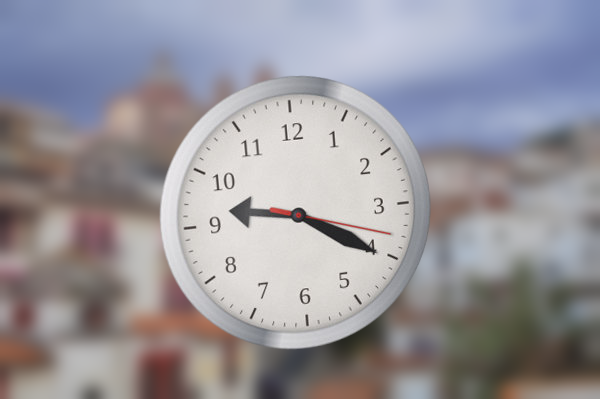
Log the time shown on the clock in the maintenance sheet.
9:20:18
